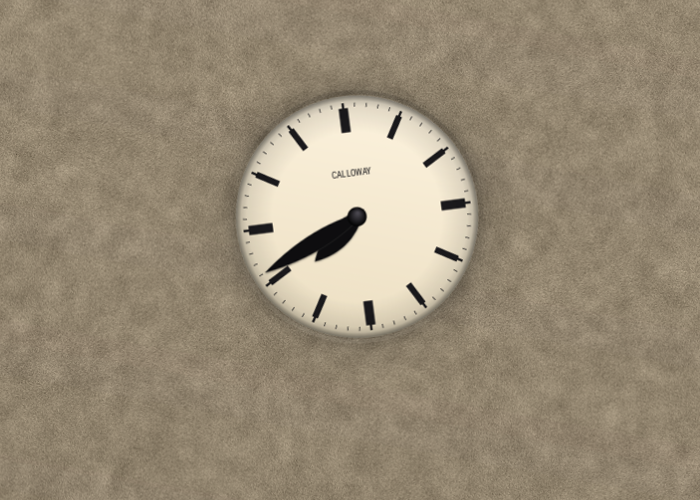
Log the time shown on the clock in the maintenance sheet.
7:41
